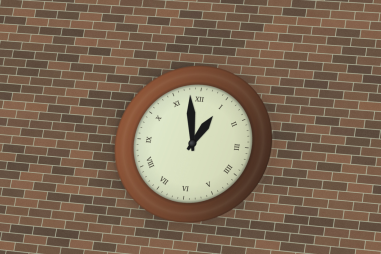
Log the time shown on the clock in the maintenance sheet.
12:58
